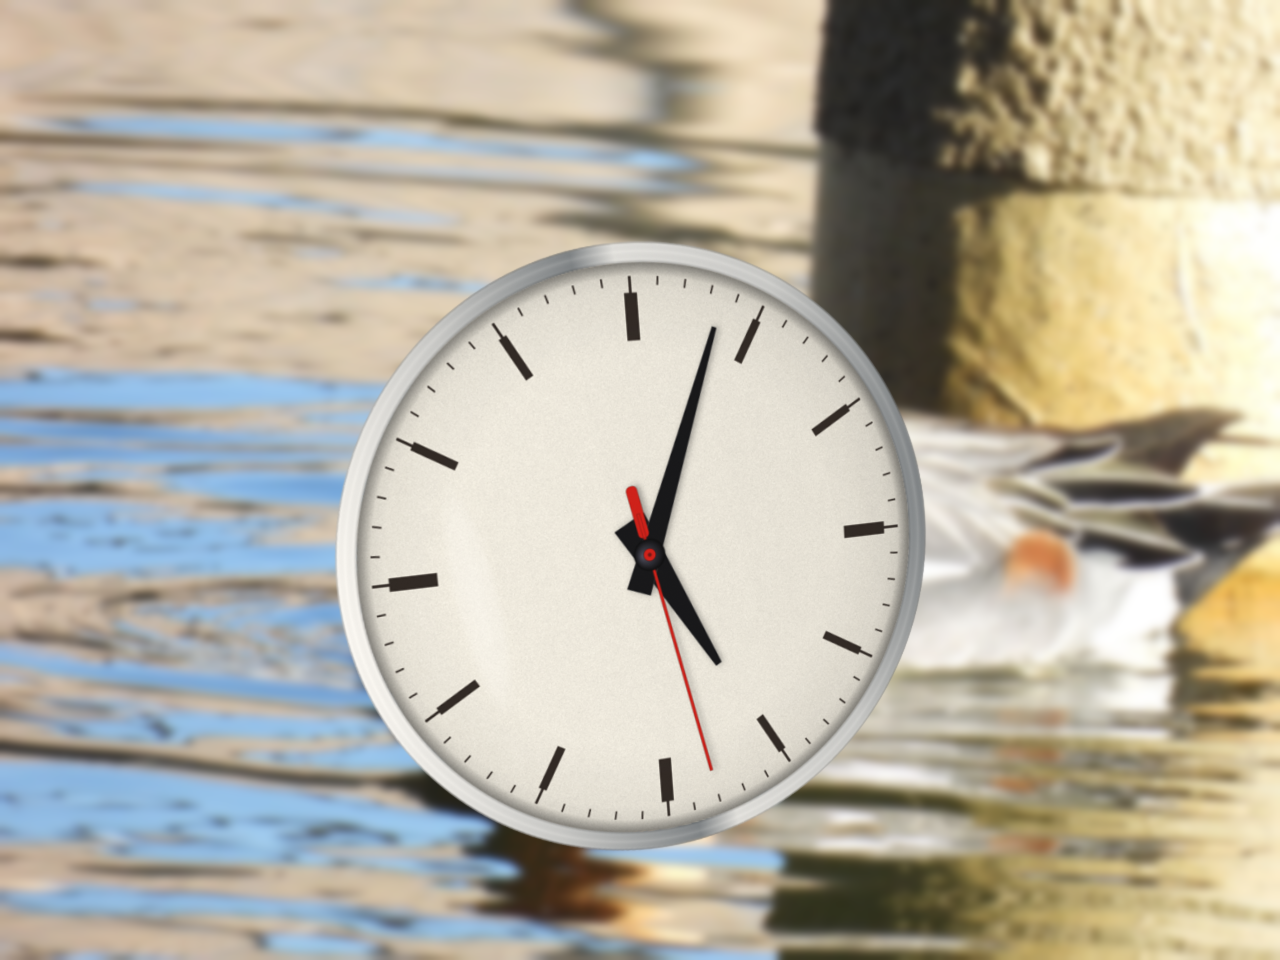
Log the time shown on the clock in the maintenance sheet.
5:03:28
